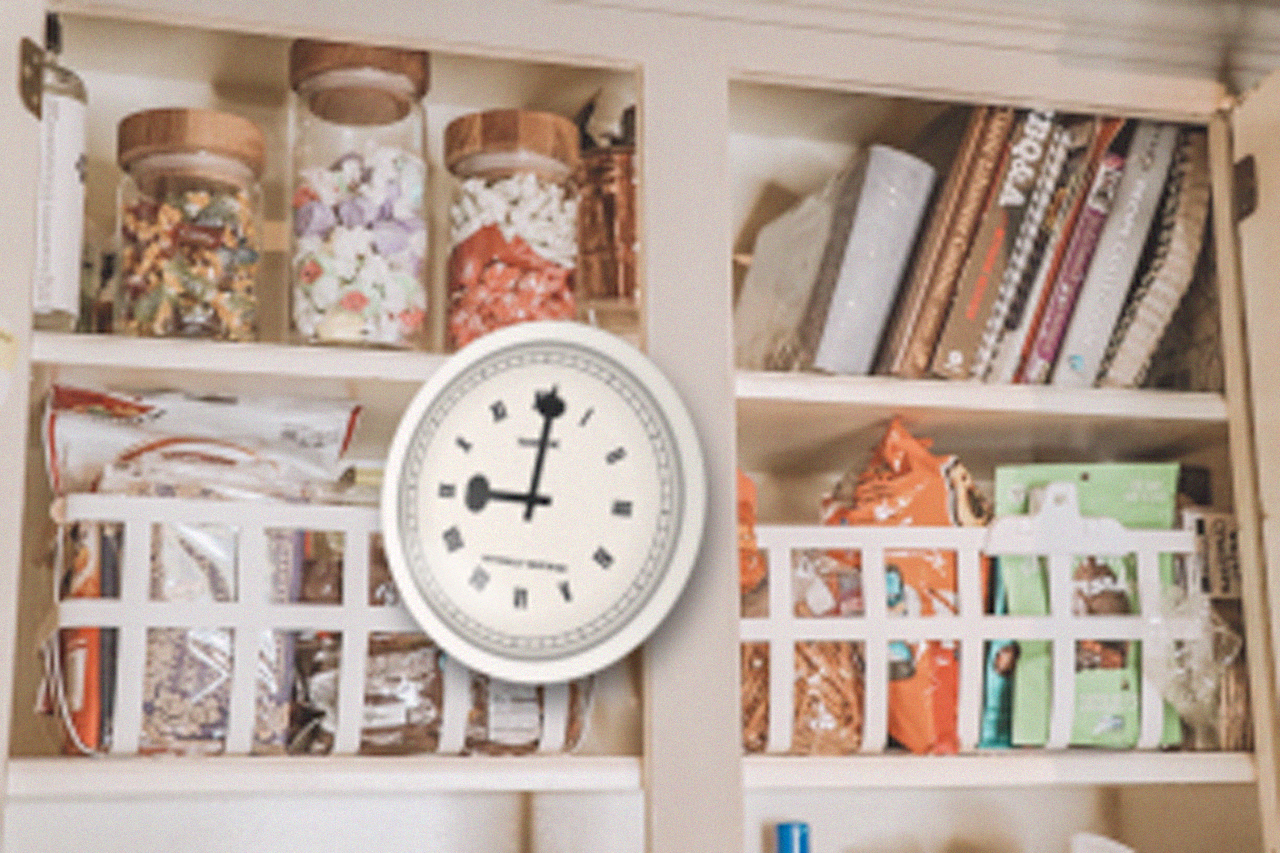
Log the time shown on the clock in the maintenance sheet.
9:01
